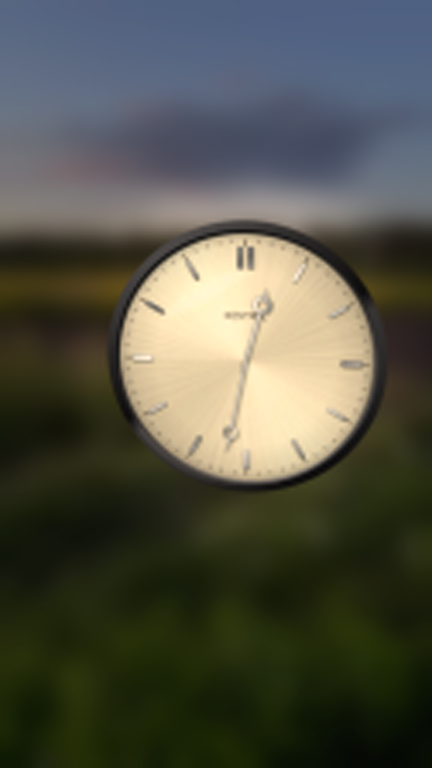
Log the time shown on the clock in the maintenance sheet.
12:32
